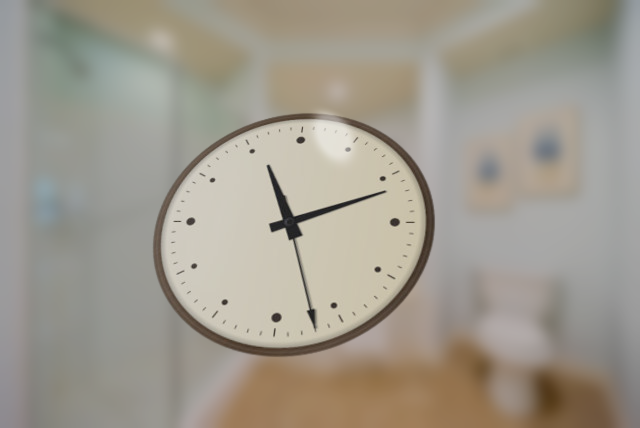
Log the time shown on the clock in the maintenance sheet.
11:11:27
